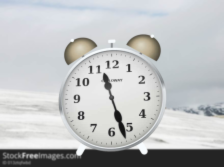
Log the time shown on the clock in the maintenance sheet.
11:27
